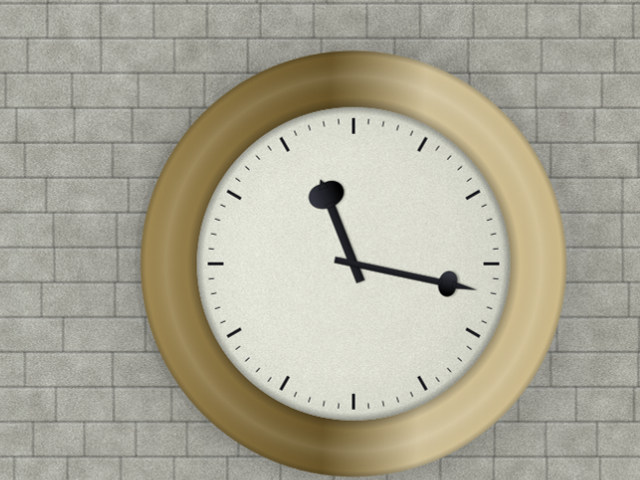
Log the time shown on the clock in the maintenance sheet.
11:17
